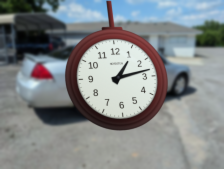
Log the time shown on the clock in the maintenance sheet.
1:13
